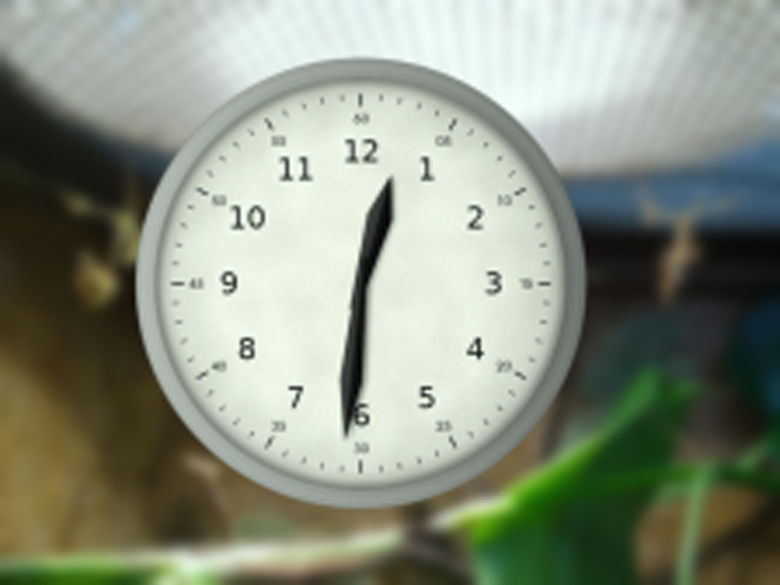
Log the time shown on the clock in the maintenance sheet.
12:31
